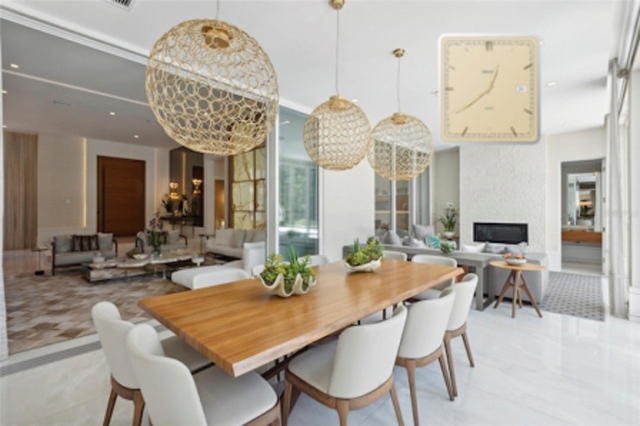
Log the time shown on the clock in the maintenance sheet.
12:39
